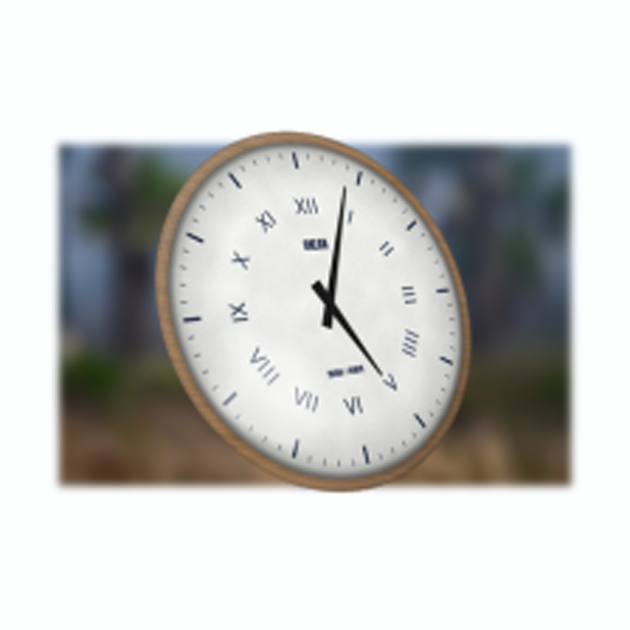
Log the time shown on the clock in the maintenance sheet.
5:04
